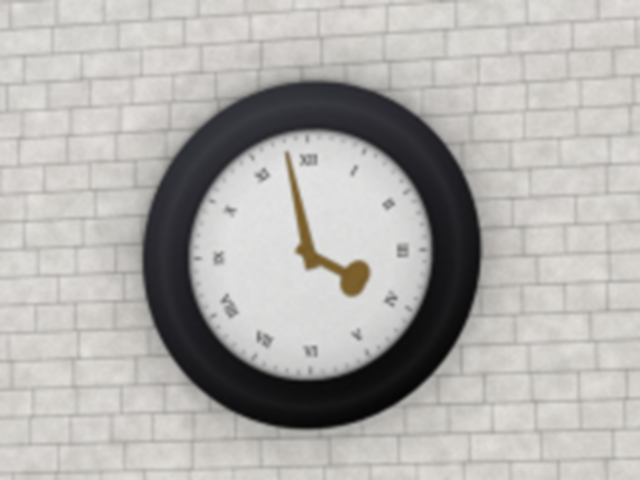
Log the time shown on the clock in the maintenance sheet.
3:58
